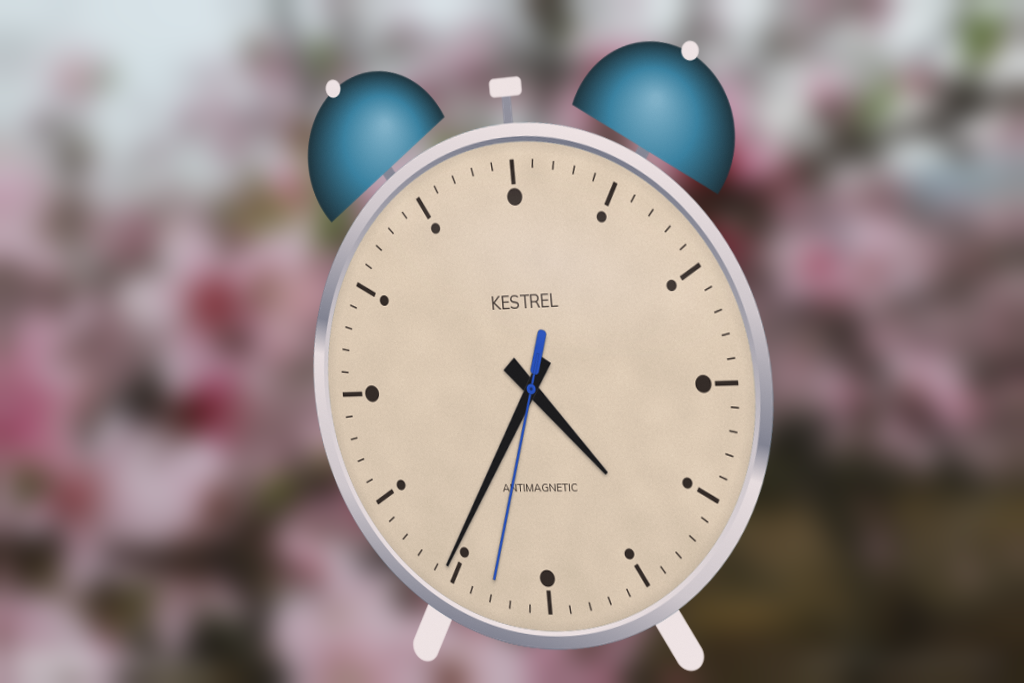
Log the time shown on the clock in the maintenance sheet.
4:35:33
